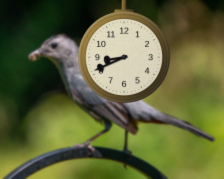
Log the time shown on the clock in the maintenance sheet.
8:41
